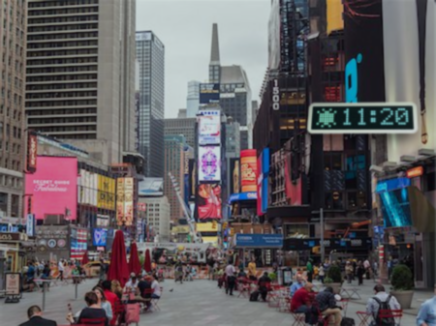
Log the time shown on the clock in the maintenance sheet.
11:20
